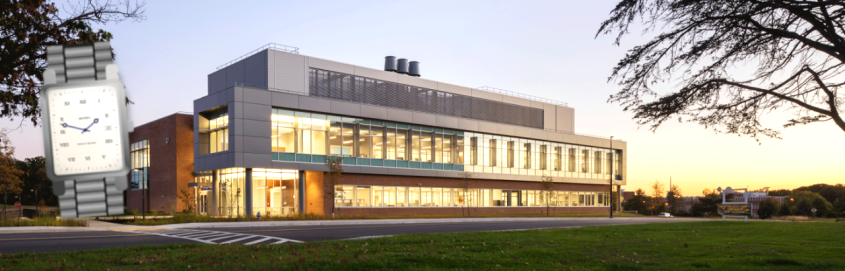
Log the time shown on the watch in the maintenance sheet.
1:48
